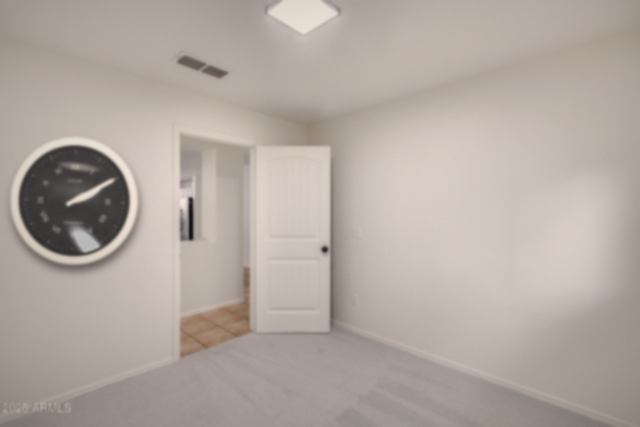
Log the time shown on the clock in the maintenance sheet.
2:10
